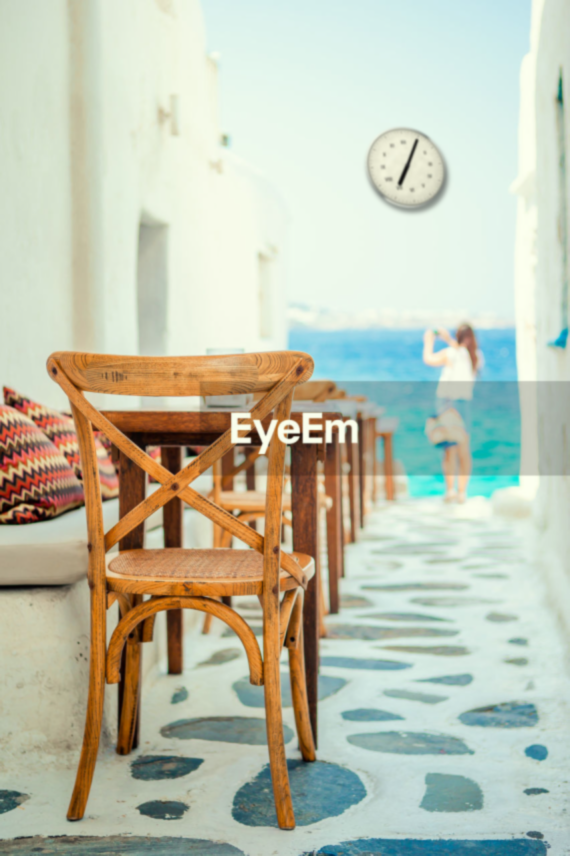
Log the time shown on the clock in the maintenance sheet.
7:05
